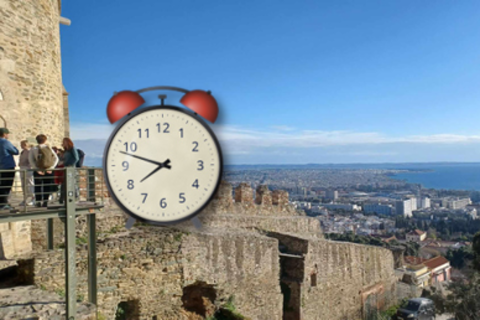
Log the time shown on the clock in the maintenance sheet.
7:48
